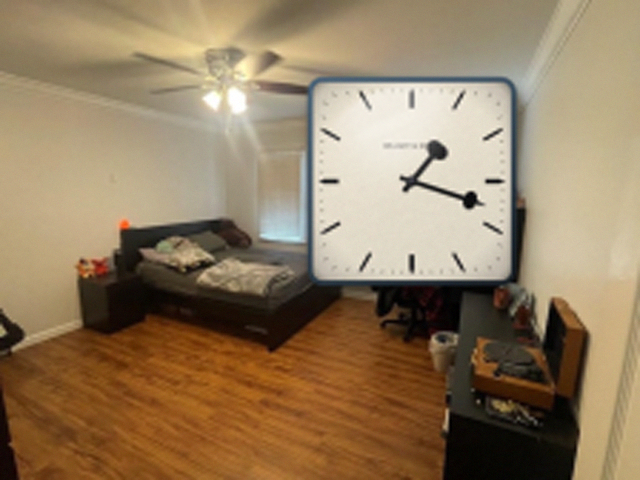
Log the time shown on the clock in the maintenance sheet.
1:18
